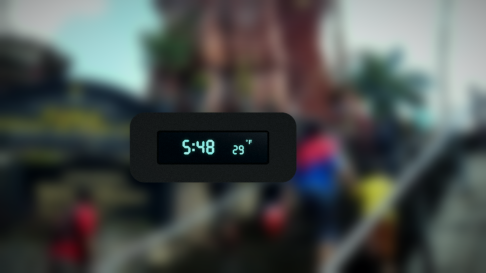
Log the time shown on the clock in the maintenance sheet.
5:48
